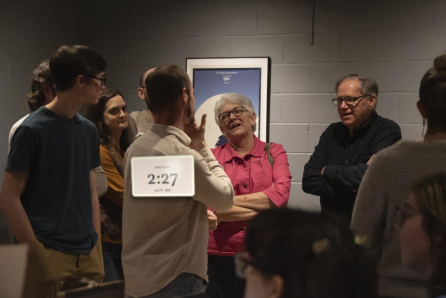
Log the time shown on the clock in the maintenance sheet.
2:27
